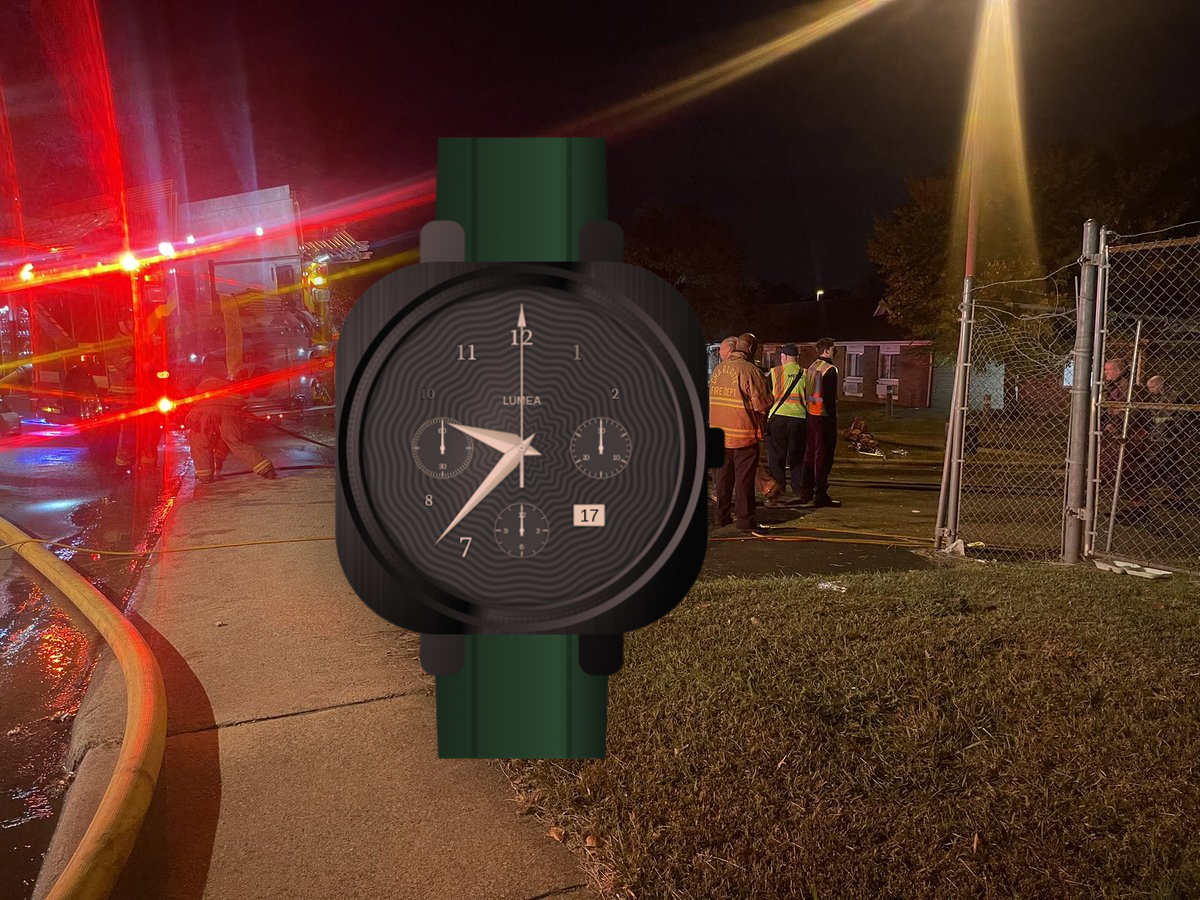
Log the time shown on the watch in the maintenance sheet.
9:37
